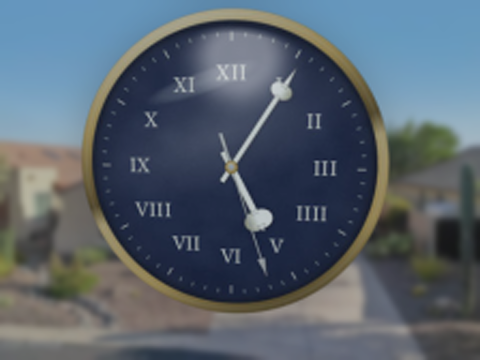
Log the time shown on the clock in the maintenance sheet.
5:05:27
